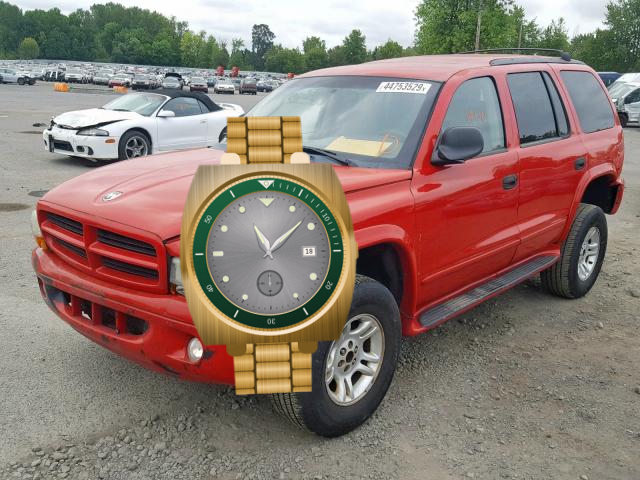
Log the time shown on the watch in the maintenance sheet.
11:08
